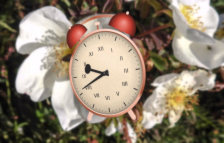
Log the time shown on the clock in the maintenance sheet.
9:41
